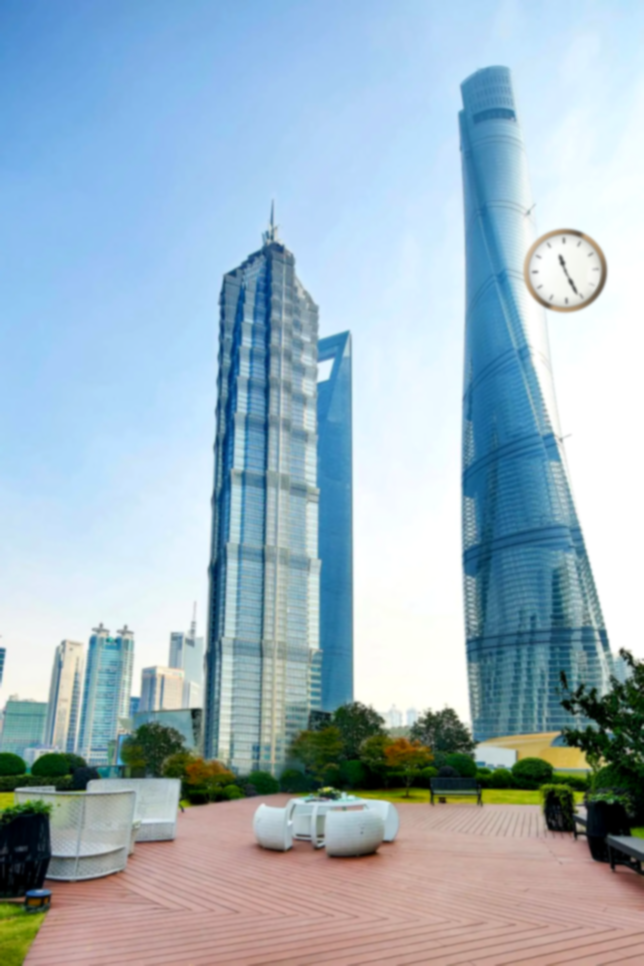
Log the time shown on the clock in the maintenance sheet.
11:26
